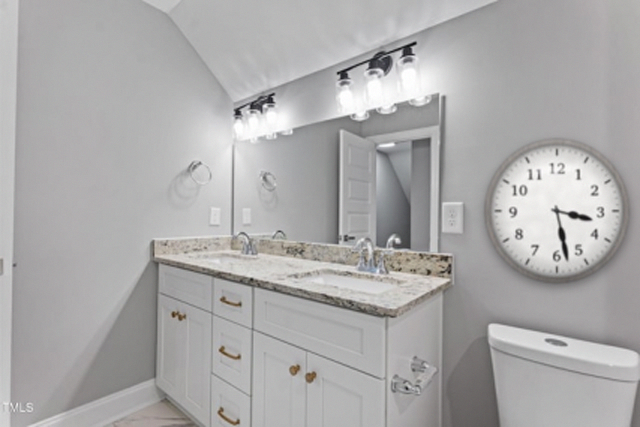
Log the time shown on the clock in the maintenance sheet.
3:28
